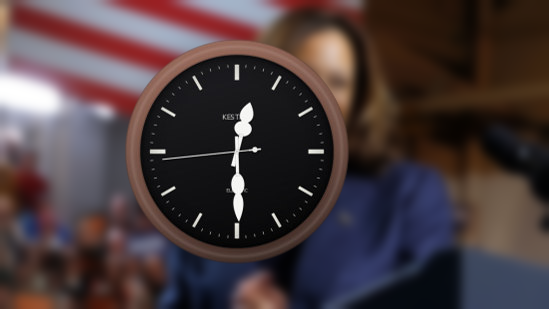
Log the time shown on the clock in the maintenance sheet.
12:29:44
